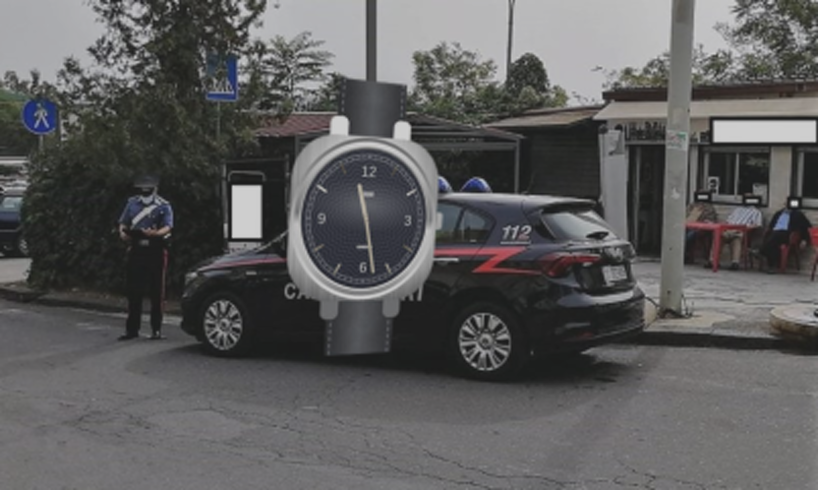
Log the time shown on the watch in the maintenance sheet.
11:28
